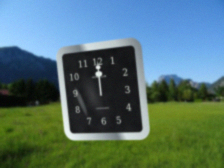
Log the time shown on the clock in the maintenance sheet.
12:00
